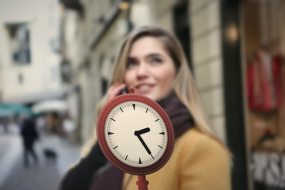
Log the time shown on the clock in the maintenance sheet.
2:25
